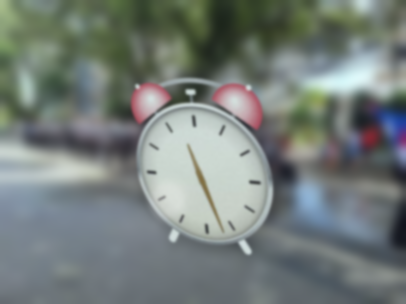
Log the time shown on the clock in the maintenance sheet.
11:27
